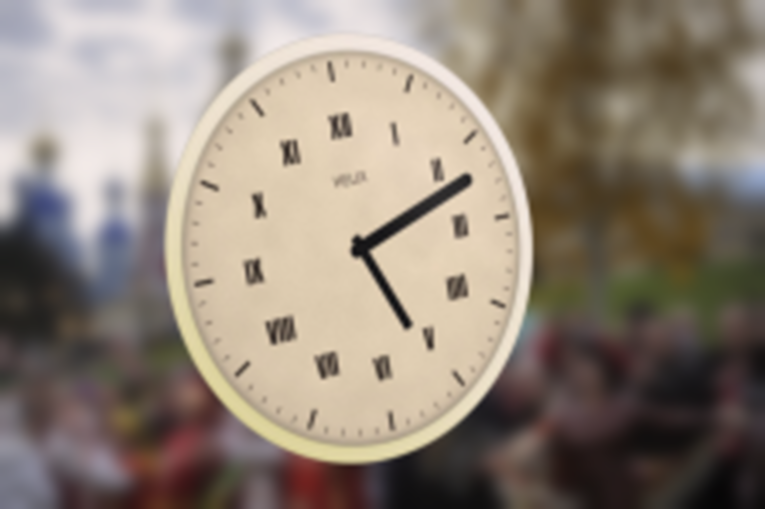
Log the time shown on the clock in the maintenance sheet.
5:12
